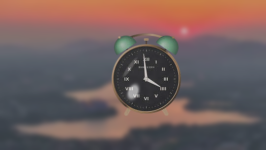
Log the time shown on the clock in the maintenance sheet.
3:59
